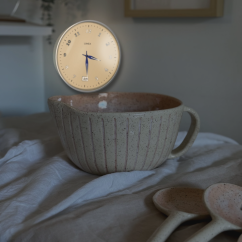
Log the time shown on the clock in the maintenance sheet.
3:29
